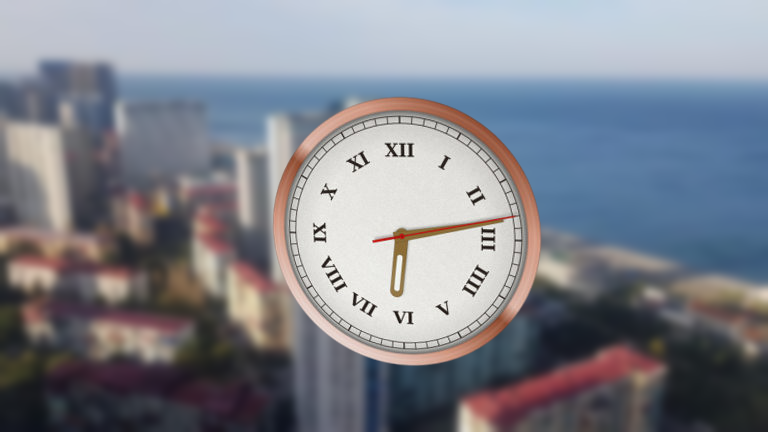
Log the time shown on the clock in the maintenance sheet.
6:13:13
